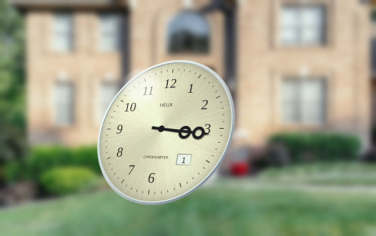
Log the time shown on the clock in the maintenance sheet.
3:16
